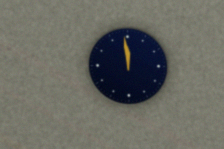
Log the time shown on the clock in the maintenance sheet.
11:59
